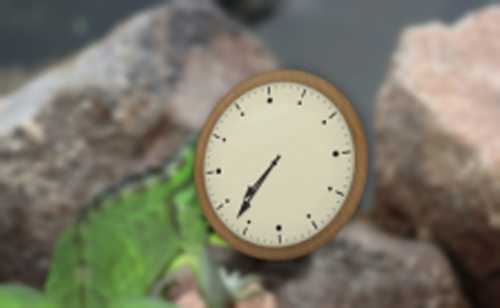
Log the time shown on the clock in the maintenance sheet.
7:37
